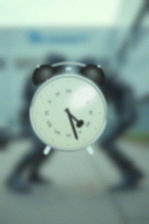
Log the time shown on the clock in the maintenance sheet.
4:27
